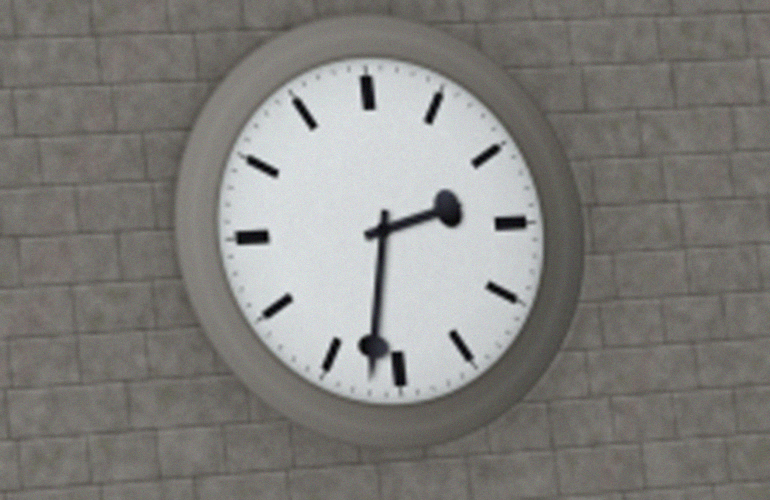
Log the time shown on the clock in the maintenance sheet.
2:32
